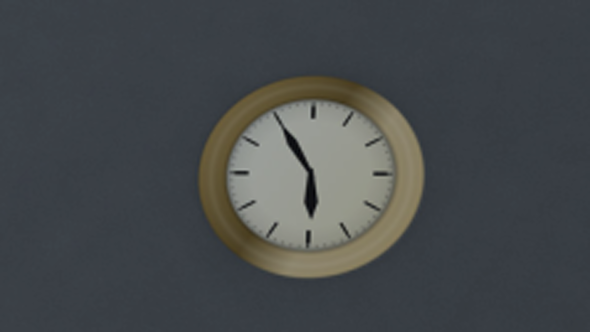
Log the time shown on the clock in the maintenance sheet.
5:55
